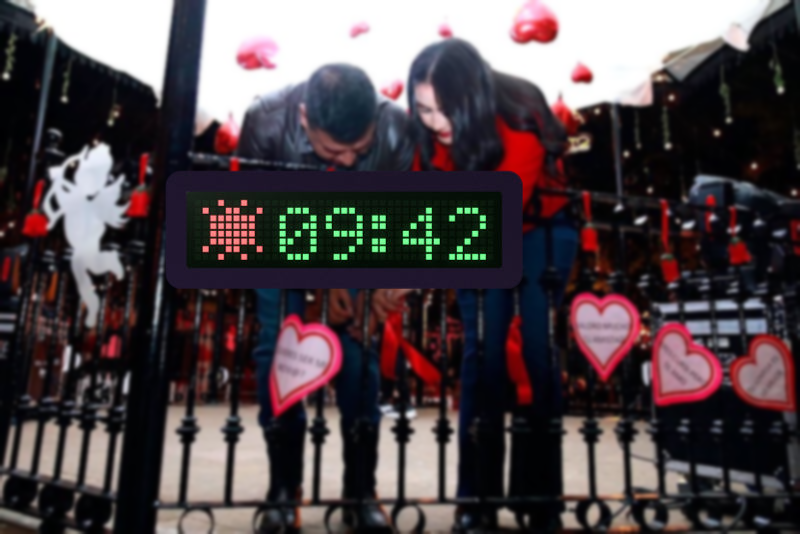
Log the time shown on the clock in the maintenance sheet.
9:42
